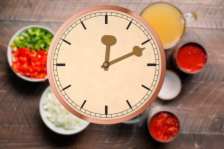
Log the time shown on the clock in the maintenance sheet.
12:11
